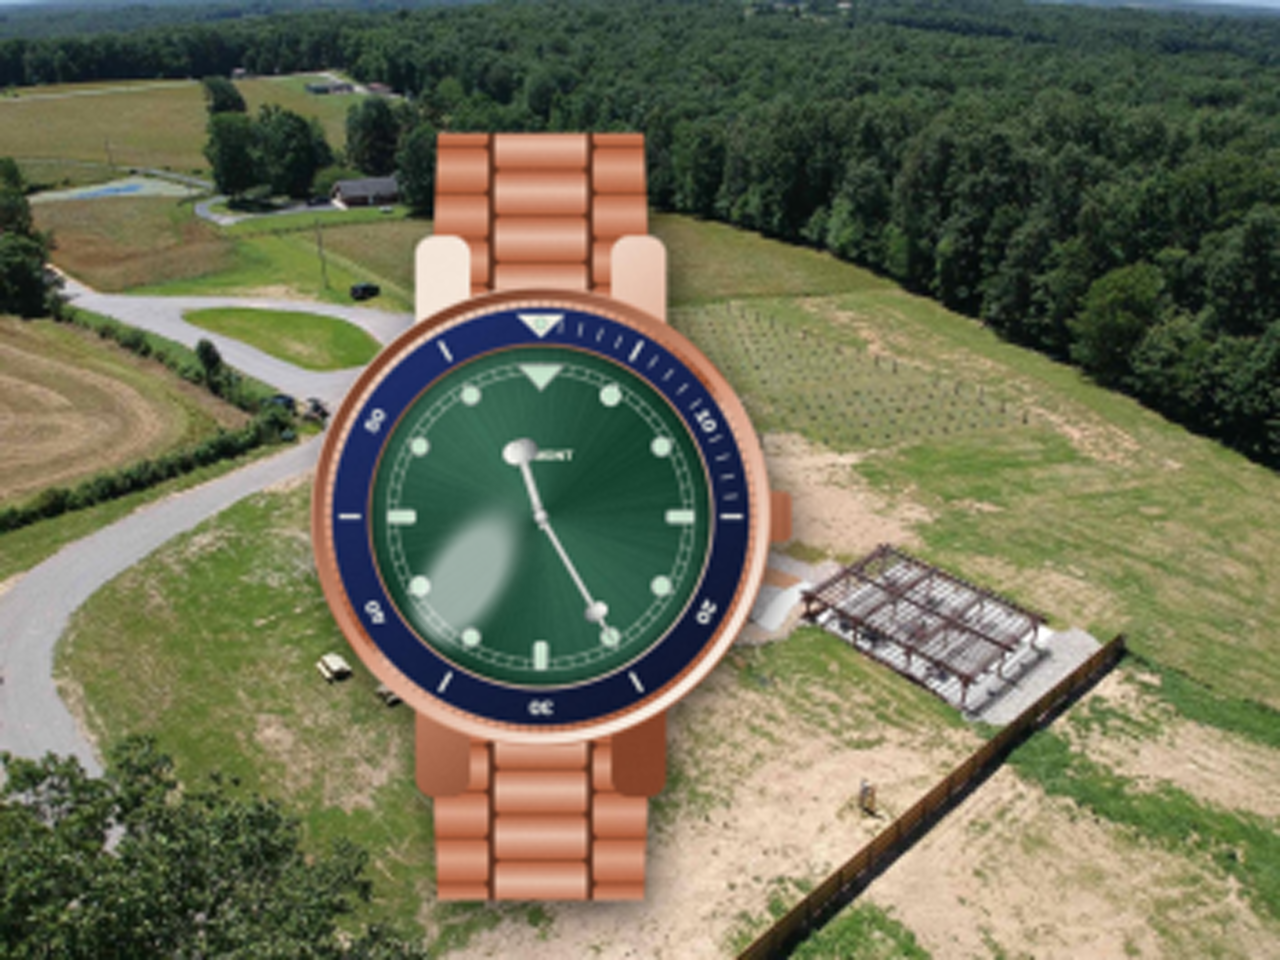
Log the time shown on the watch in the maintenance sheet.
11:25
